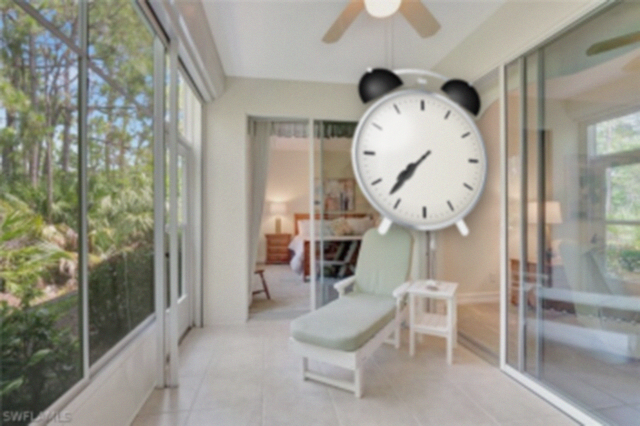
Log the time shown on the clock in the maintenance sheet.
7:37
